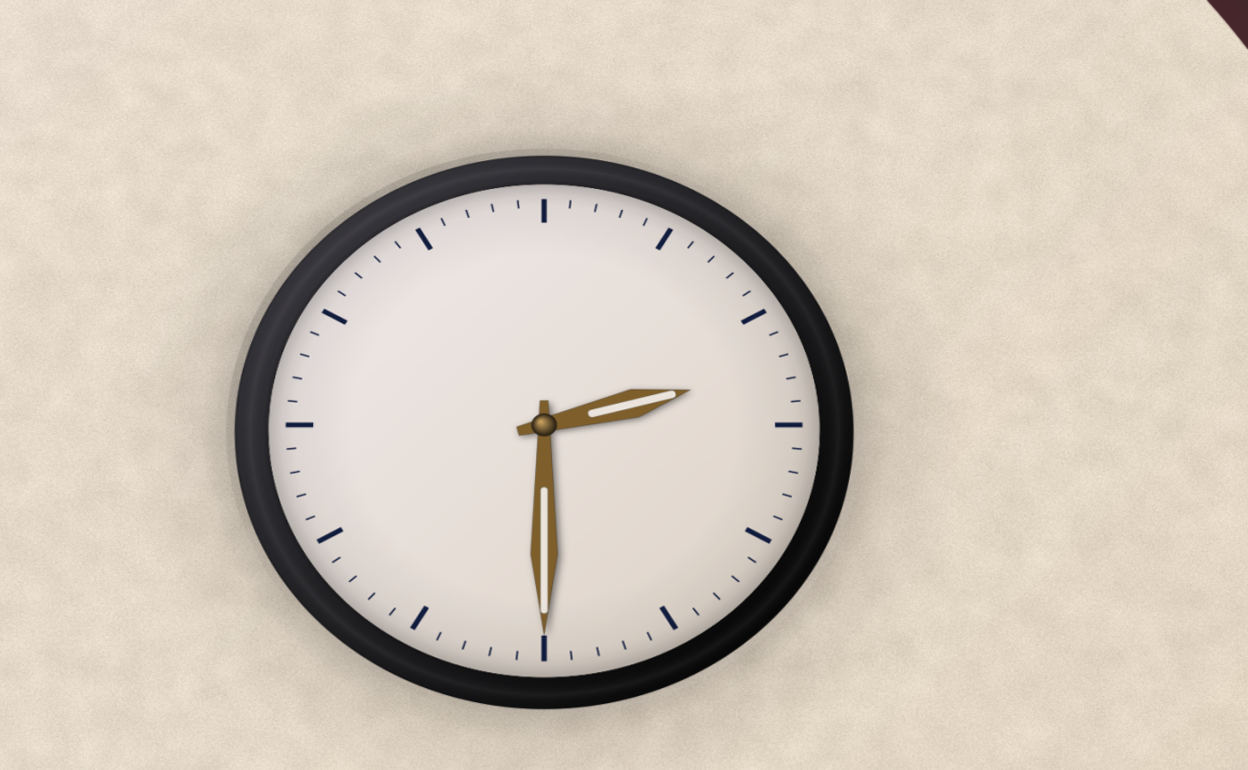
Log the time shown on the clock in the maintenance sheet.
2:30
